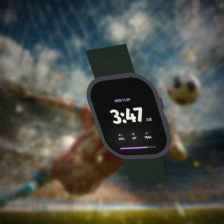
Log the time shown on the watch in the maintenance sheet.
3:47
